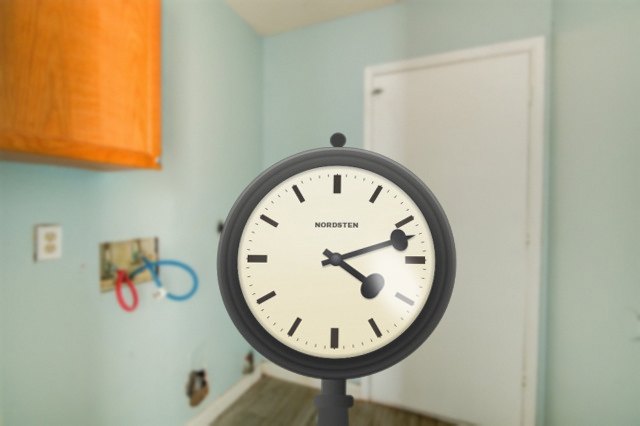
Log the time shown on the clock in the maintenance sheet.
4:12
